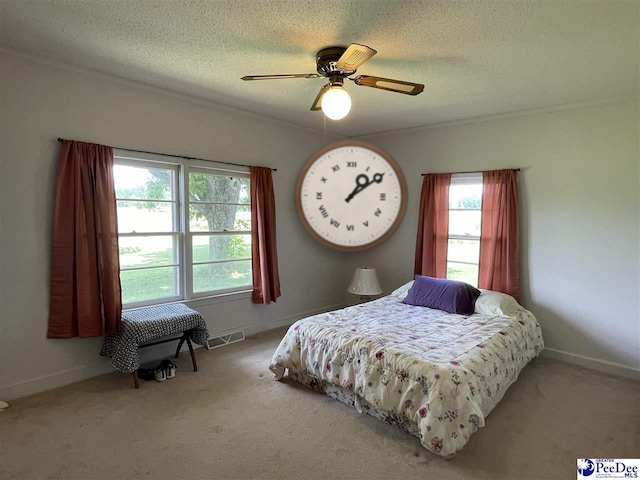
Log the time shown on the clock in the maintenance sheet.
1:09
